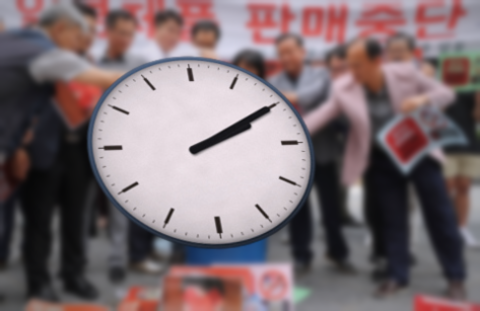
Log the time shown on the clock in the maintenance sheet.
2:10
